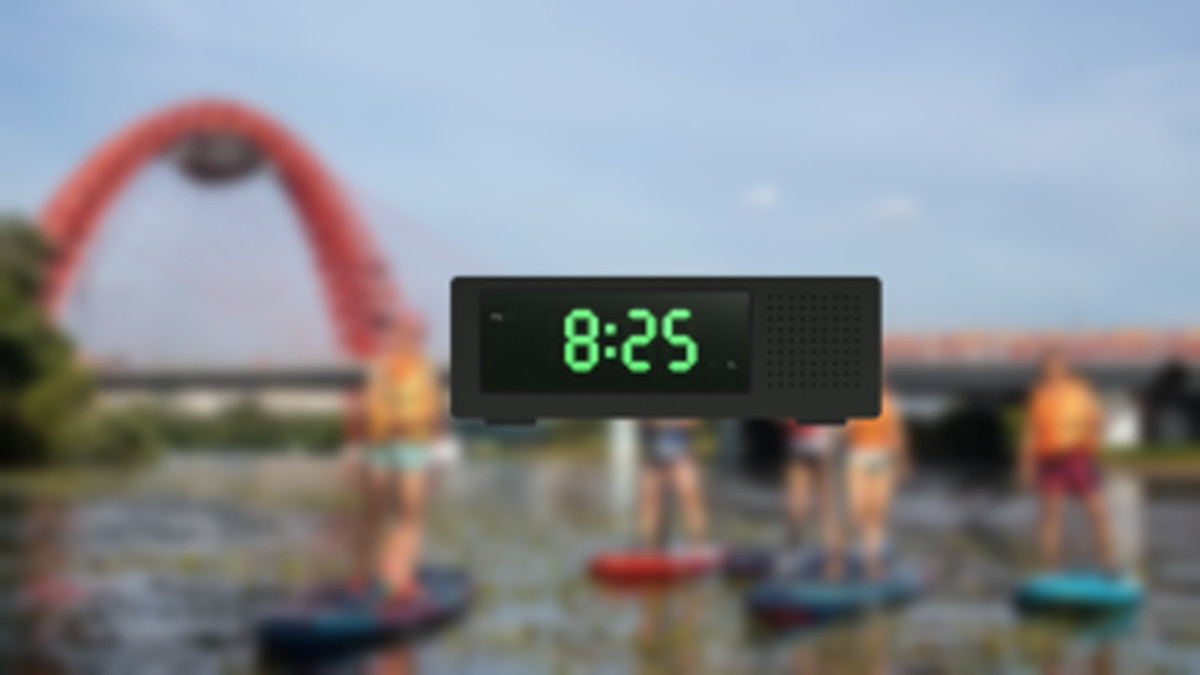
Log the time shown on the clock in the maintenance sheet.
8:25
